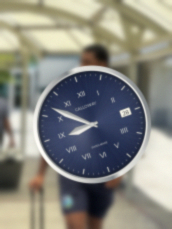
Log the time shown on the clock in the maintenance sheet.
8:52
